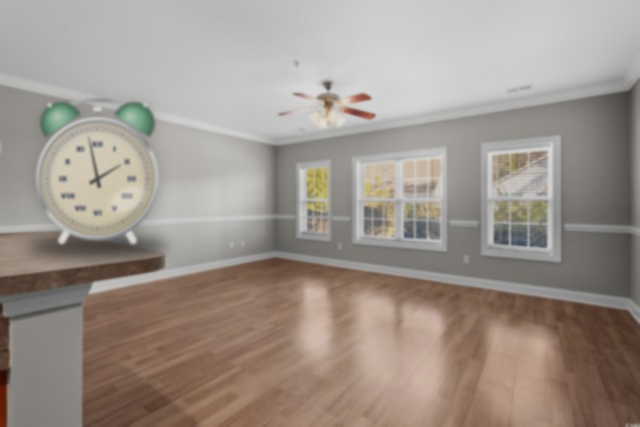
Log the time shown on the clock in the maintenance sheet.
1:58
